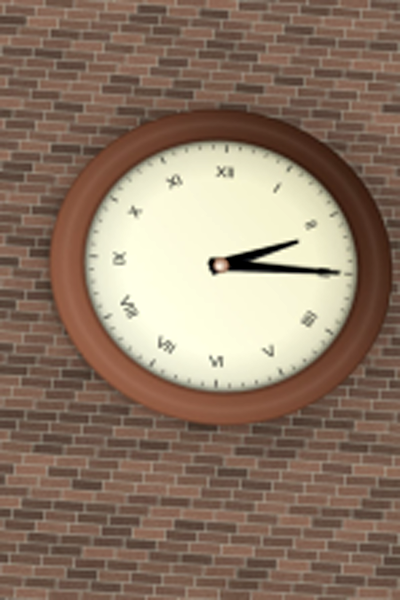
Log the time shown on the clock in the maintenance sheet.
2:15
